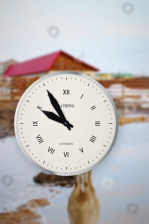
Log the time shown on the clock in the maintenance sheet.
9:55
